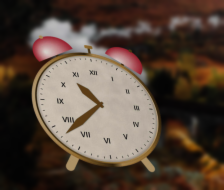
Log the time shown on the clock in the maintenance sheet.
10:38
